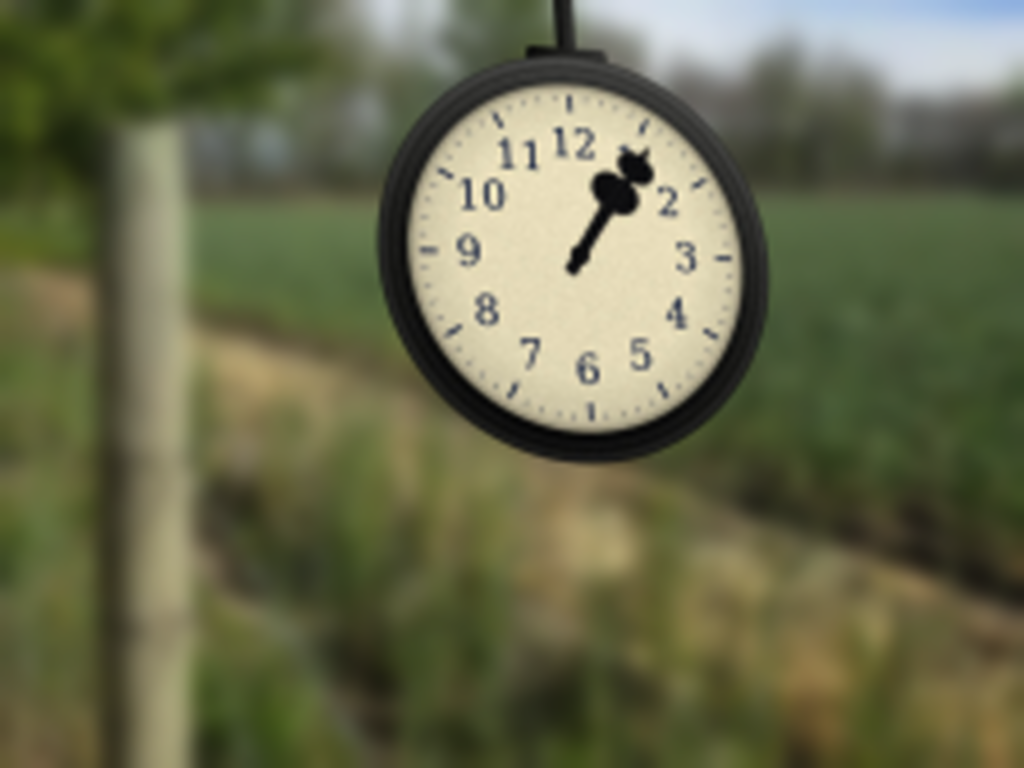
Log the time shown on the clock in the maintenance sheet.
1:06
